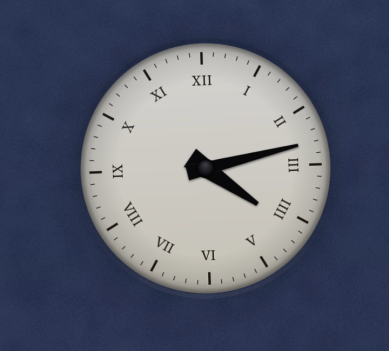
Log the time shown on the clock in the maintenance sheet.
4:13
